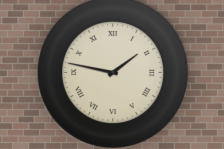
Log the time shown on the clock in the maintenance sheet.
1:47
